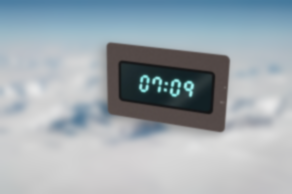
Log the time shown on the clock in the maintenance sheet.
7:09
